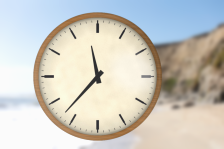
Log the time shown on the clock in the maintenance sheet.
11:37
